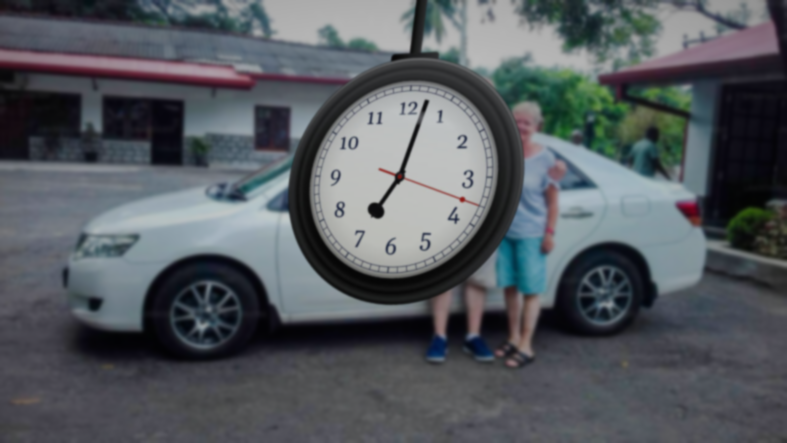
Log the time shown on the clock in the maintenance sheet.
7:02:18
